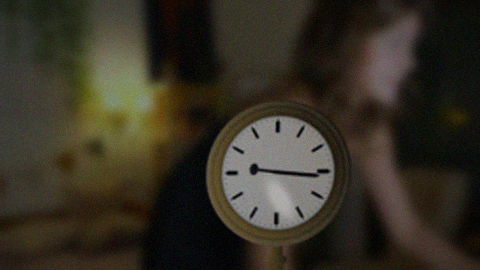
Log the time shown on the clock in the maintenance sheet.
9:16
